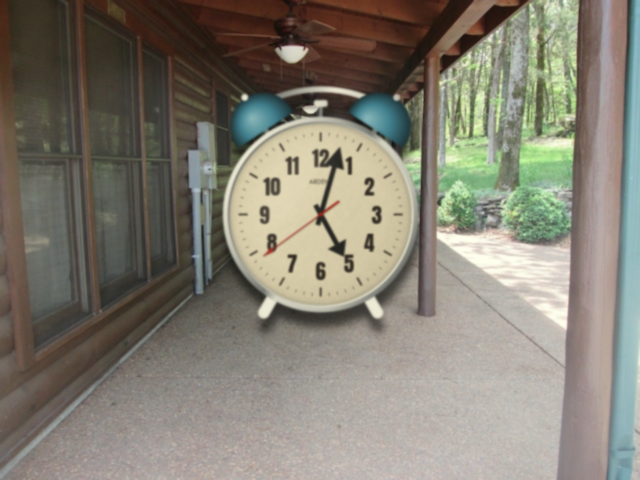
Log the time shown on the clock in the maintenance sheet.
5:02:39
